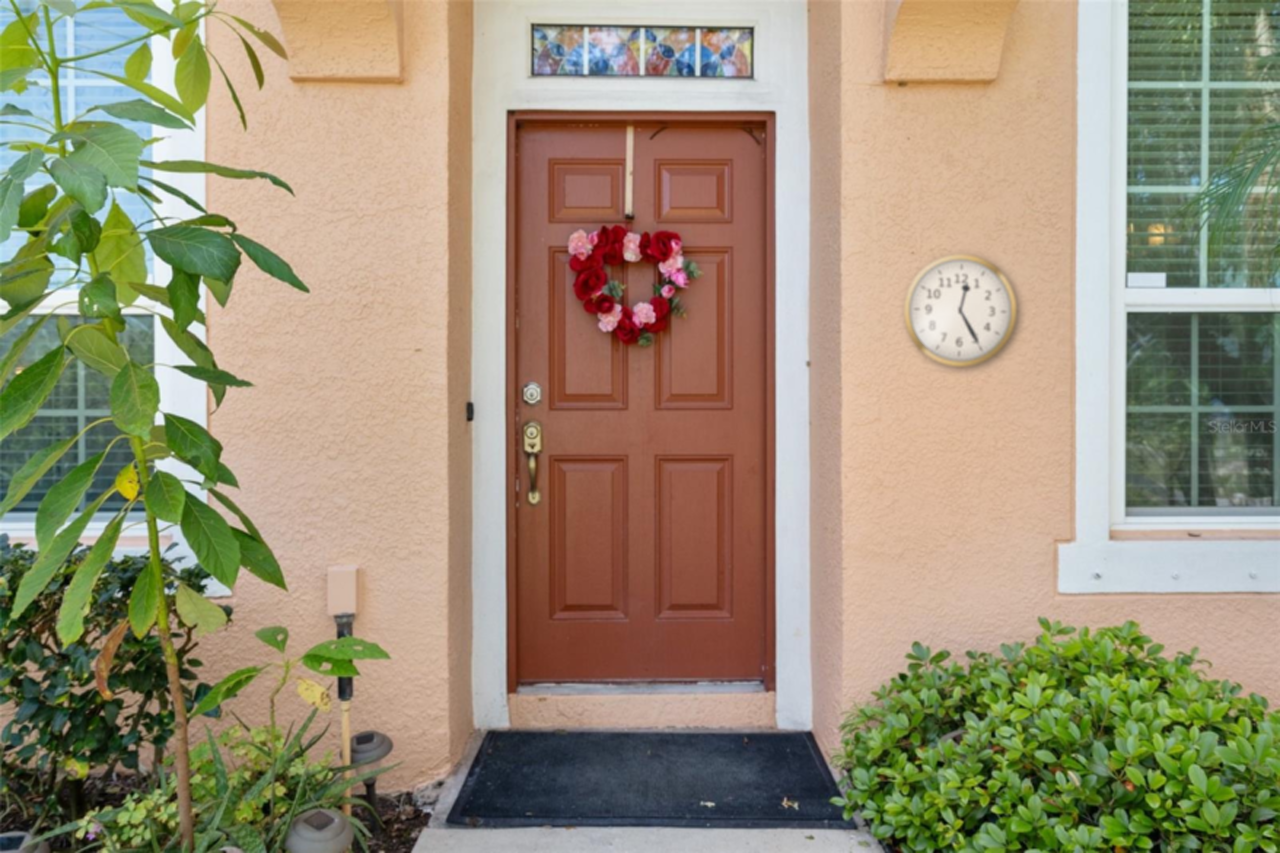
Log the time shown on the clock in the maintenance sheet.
12:25
